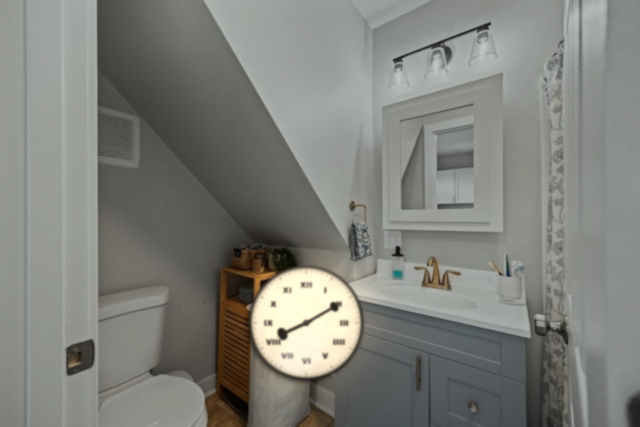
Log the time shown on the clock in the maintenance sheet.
8:10
